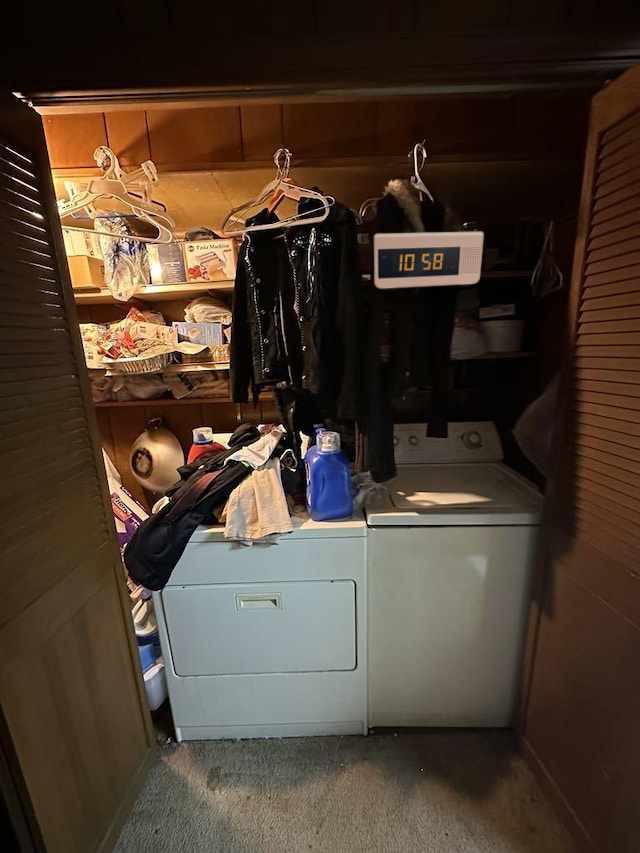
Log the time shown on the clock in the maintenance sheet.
10:58
